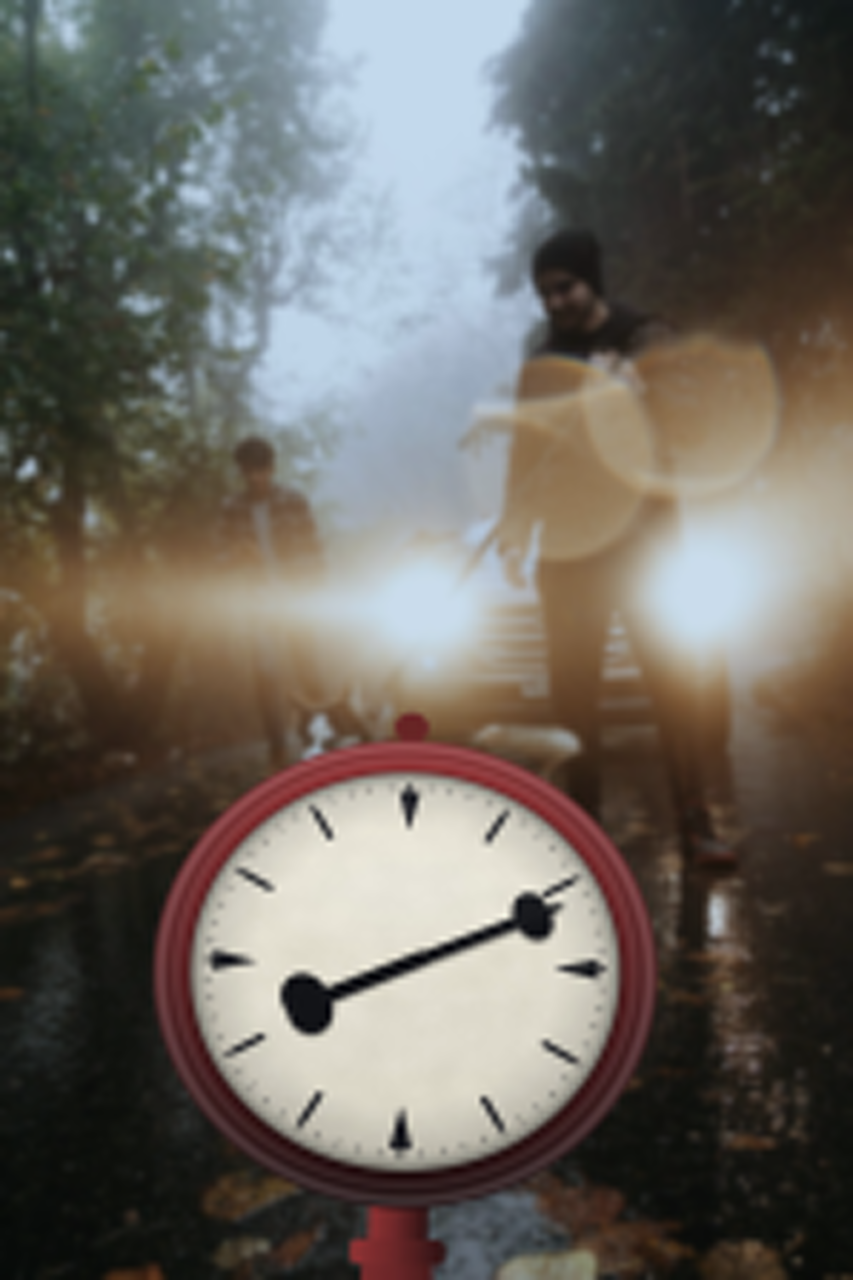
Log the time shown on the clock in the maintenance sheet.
8:11
